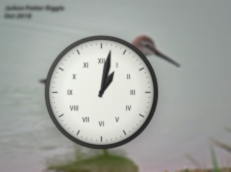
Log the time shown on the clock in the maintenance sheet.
1:02
